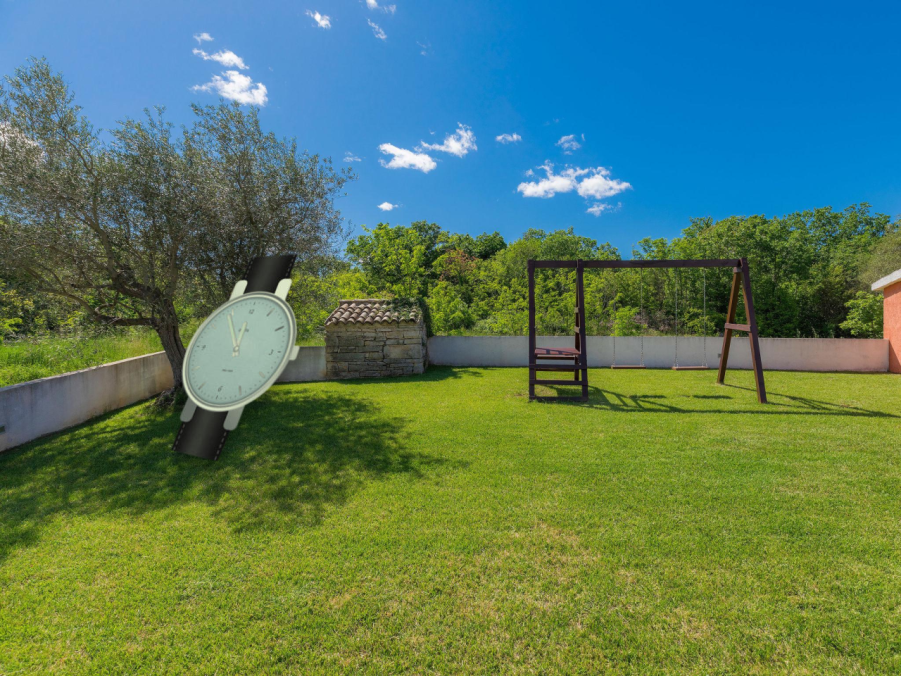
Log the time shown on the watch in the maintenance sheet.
11:54
